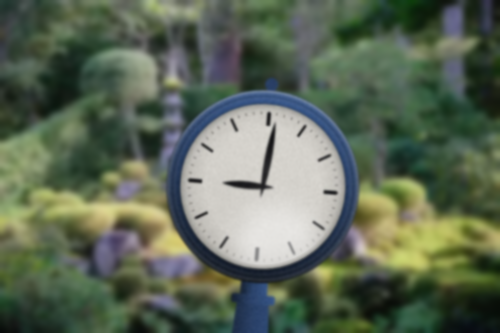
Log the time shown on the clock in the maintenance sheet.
9:01
